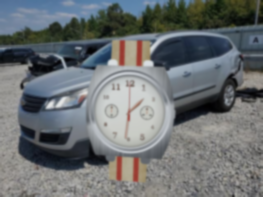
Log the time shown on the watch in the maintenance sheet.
1:31
